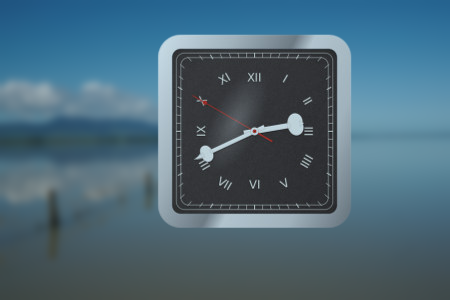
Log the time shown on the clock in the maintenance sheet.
2:40:50
